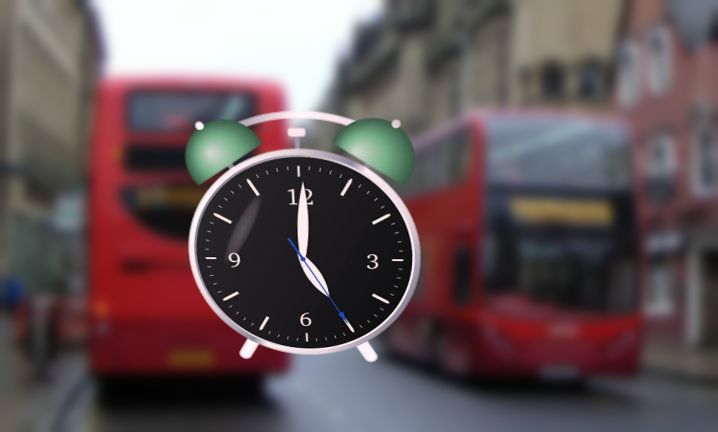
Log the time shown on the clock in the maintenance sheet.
5:00:25
